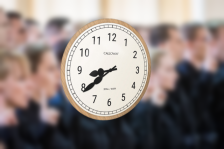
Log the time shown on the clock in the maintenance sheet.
8:39
